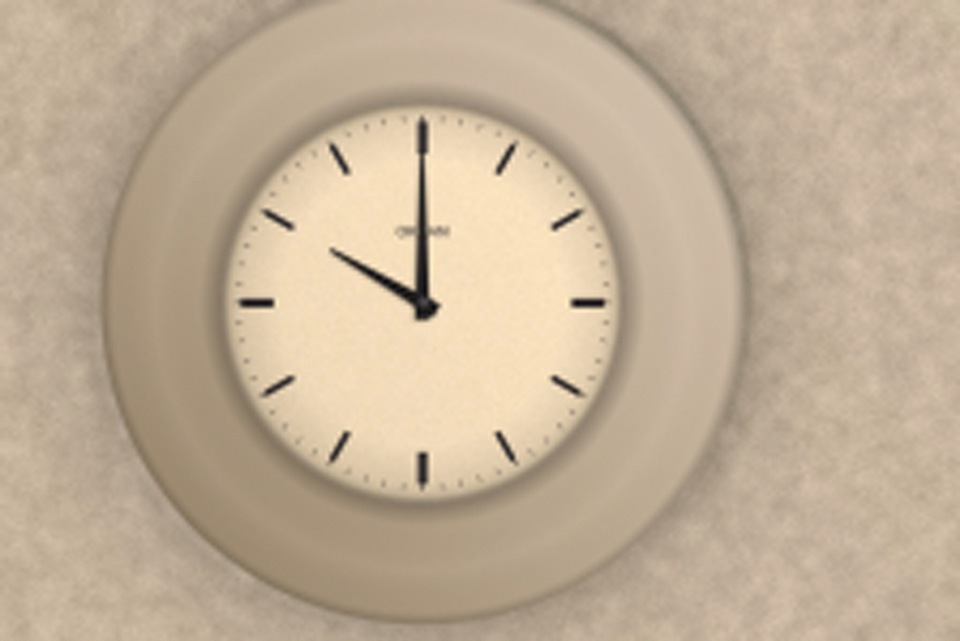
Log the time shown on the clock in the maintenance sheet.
10:00
